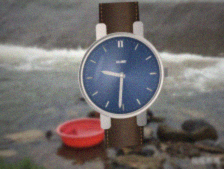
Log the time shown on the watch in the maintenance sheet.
9:31
